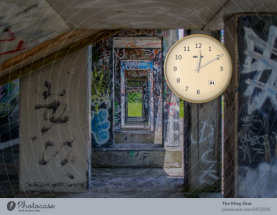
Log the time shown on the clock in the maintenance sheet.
12:10
